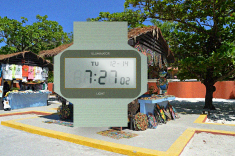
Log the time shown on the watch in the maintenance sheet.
7:27:02
